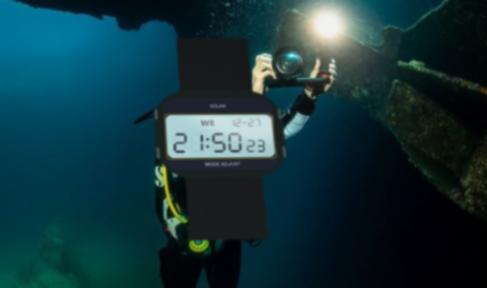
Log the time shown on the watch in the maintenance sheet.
21:50:23
